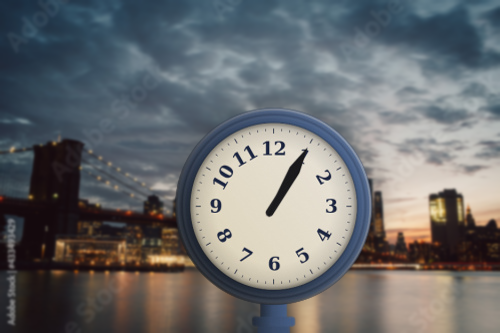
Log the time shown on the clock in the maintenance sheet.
1:05
